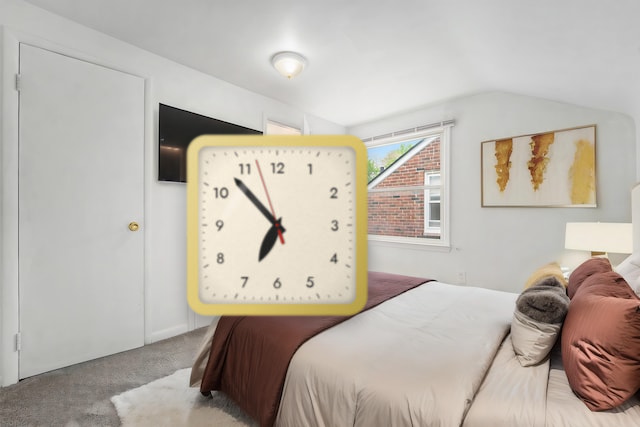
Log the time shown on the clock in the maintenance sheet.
6:52:57
